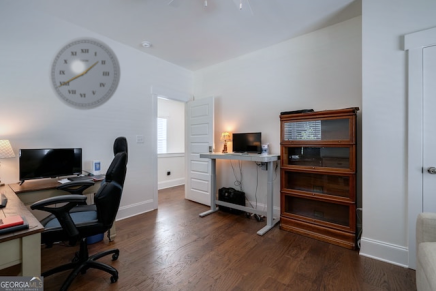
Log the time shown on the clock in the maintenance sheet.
1:40
